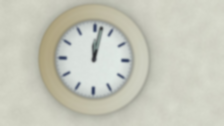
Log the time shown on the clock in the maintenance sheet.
12:02
